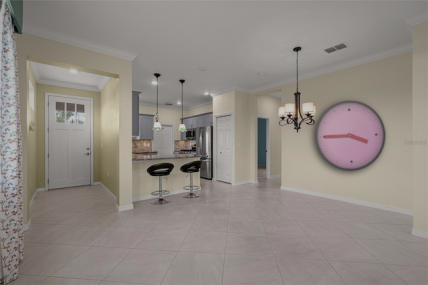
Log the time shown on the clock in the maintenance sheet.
3:45
